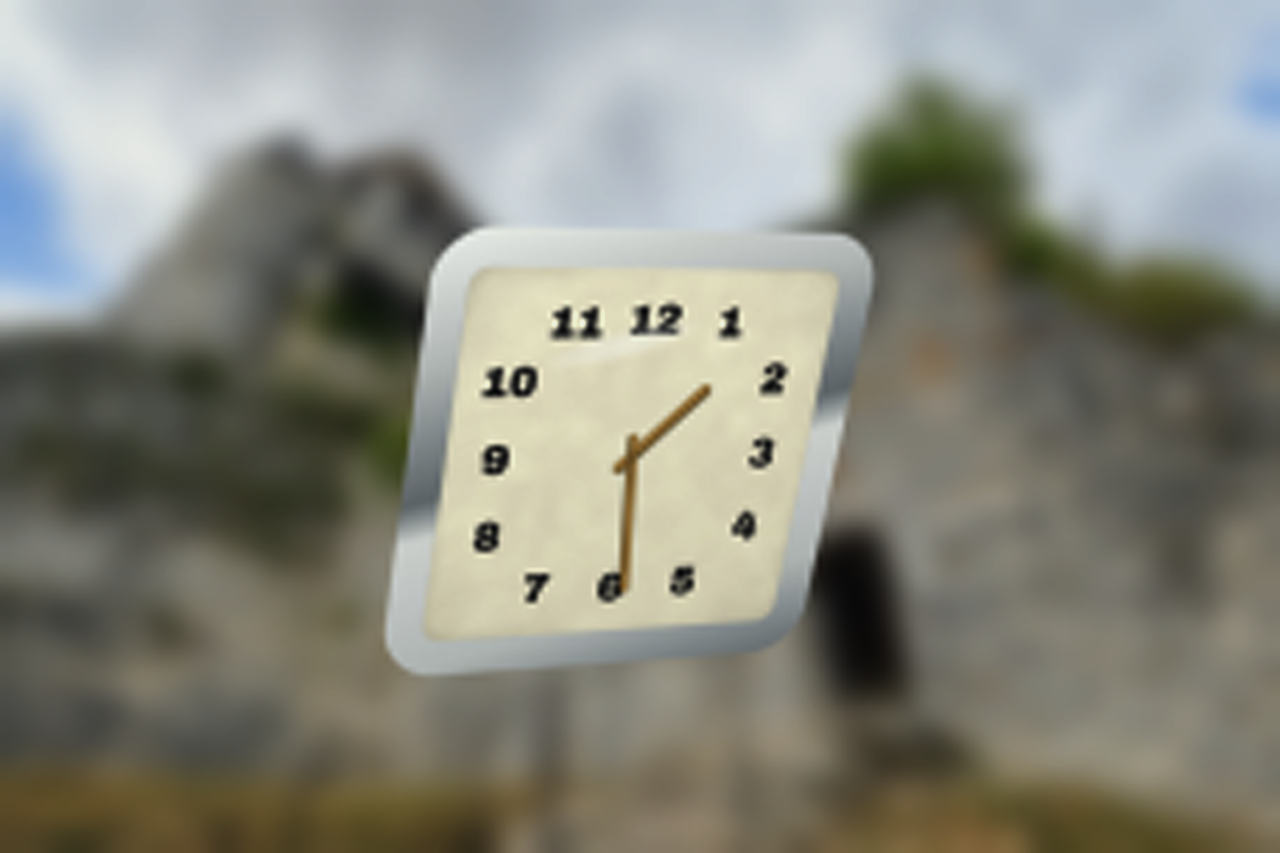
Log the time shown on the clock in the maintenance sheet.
1:29
